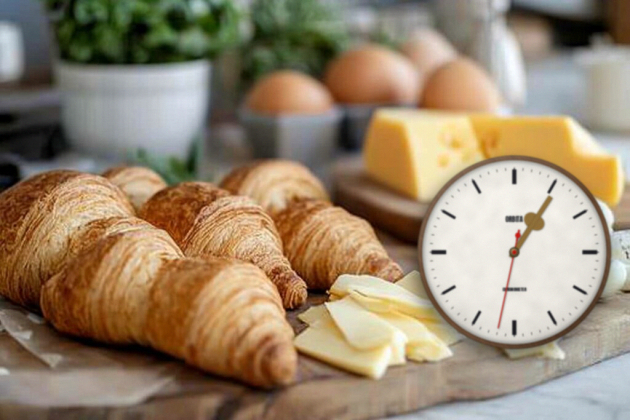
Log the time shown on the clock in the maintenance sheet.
1:05:32
